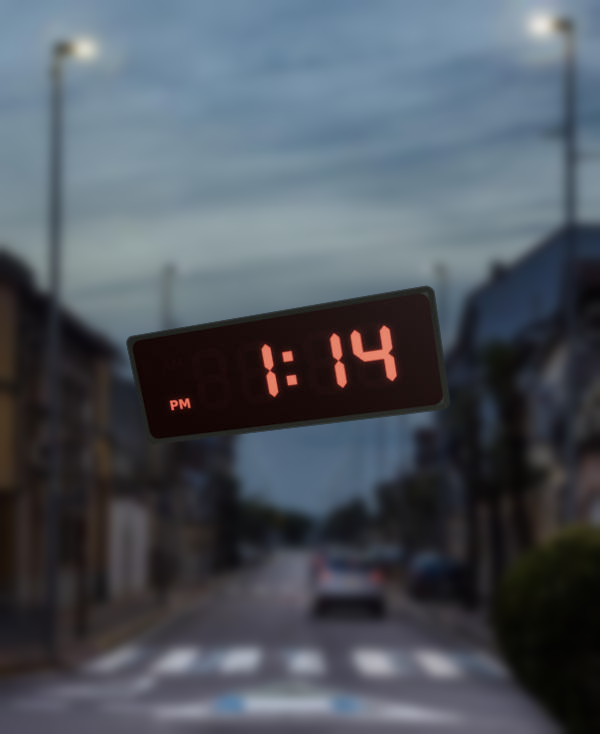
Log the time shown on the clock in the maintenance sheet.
1:14
